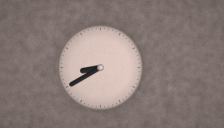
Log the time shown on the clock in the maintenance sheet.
8:40
